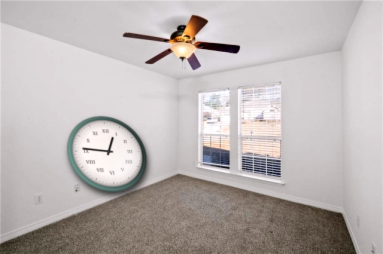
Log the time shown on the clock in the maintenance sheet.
12:46
